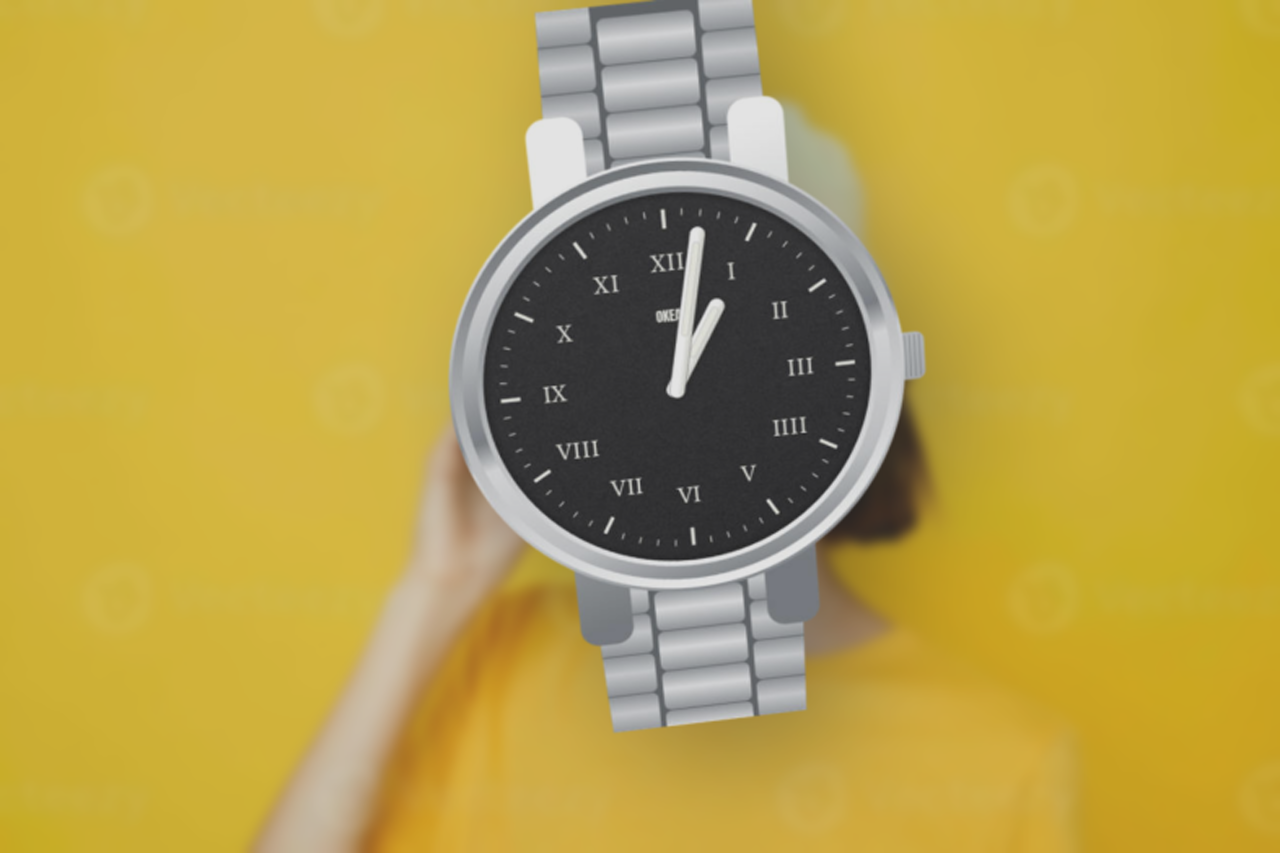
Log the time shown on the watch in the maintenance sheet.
1:02
